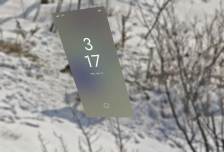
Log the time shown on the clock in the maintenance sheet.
3:17
